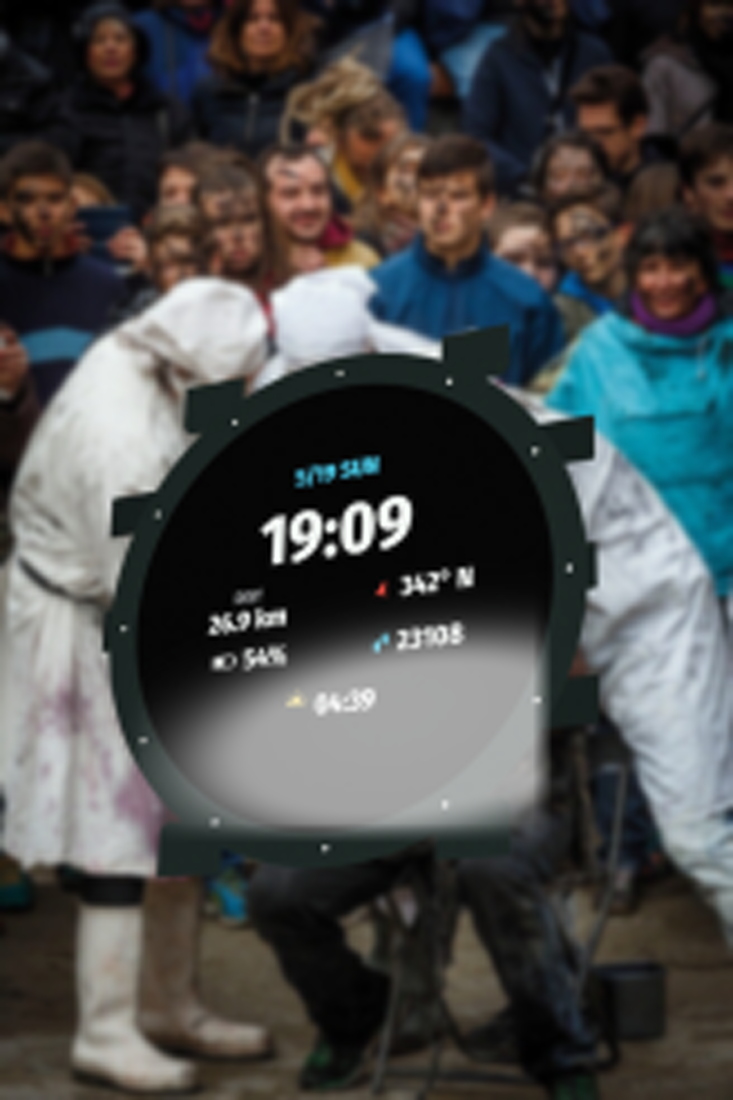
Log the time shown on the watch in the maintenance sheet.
19:09
